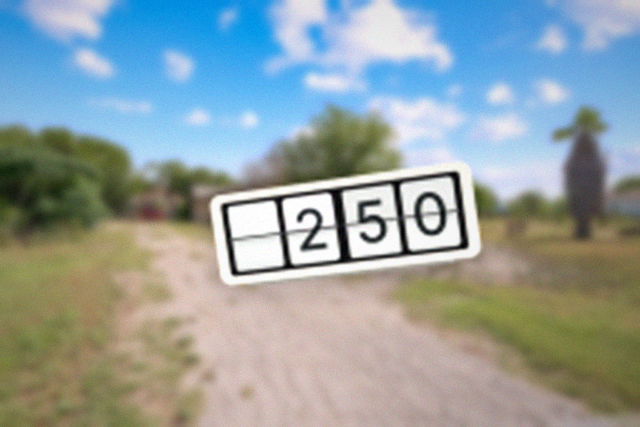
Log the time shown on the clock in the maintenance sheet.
2:50
